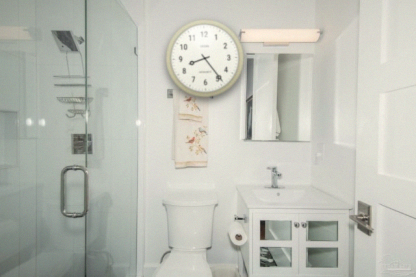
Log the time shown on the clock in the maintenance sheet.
8:24
